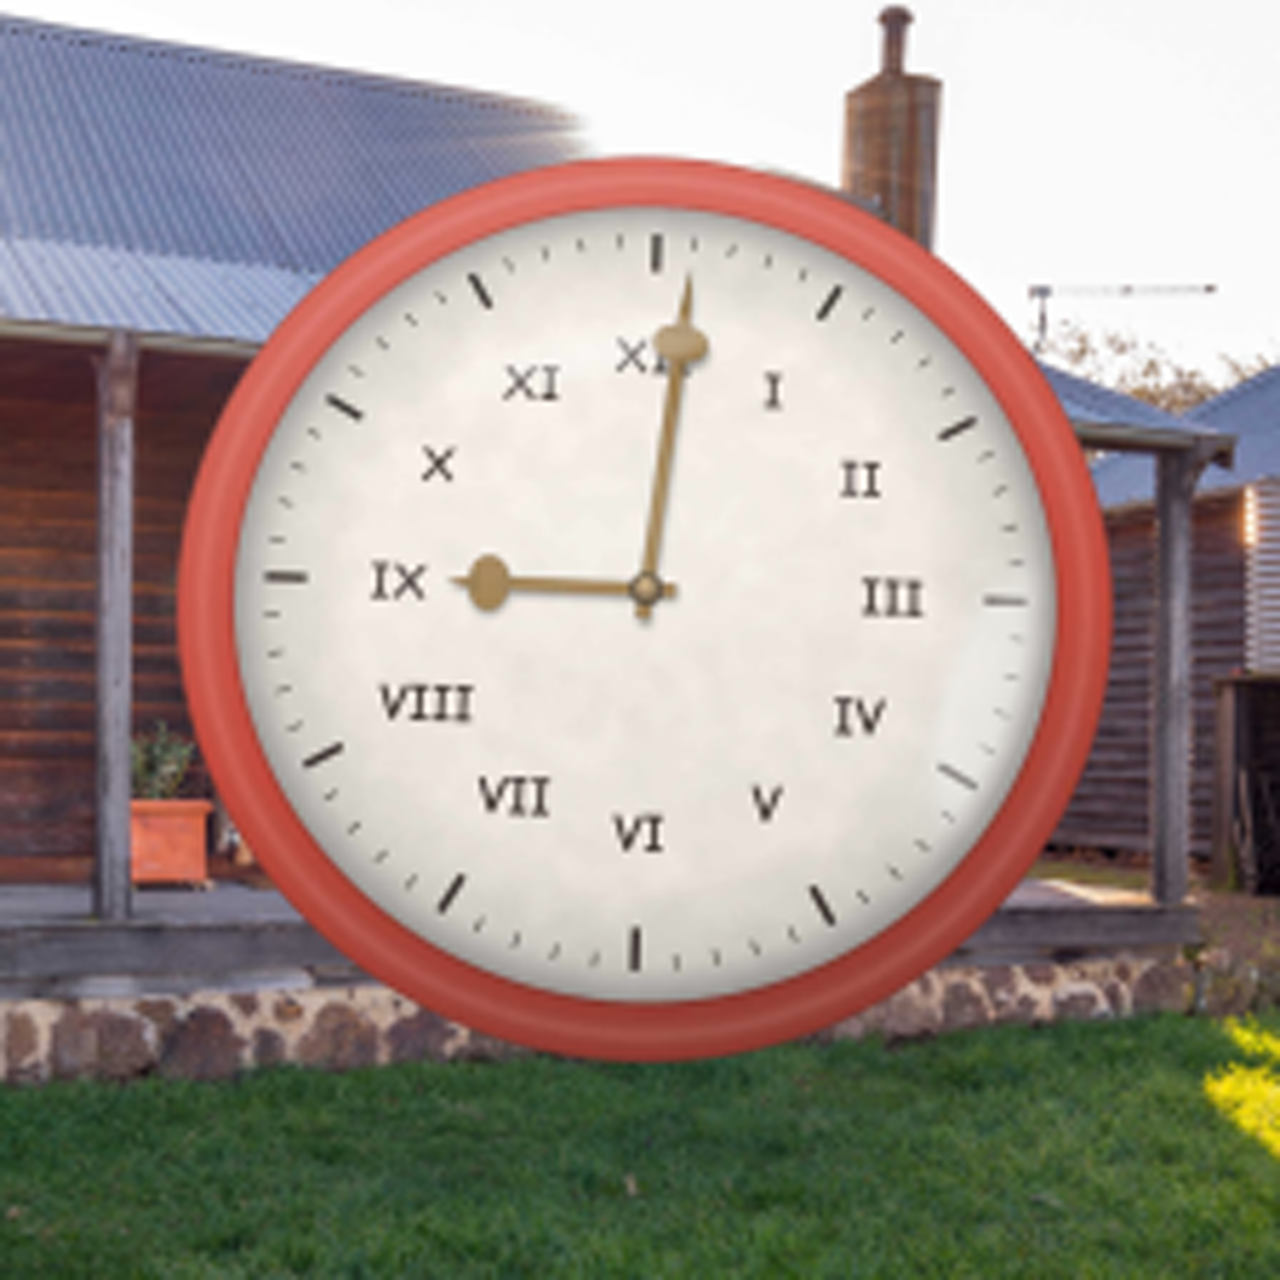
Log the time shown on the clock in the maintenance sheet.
9:01
